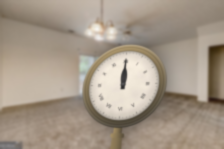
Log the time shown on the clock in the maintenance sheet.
12:00
